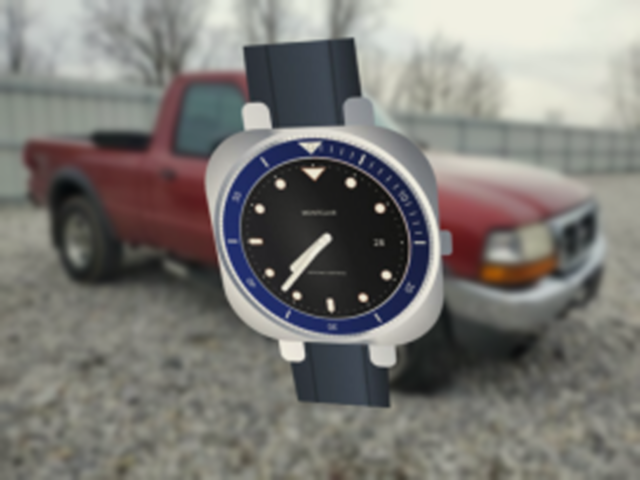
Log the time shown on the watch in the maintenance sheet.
7:37
